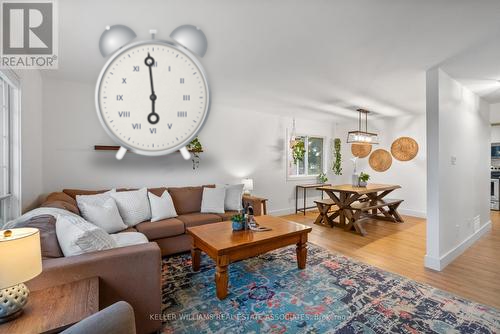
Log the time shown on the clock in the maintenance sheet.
5:59
